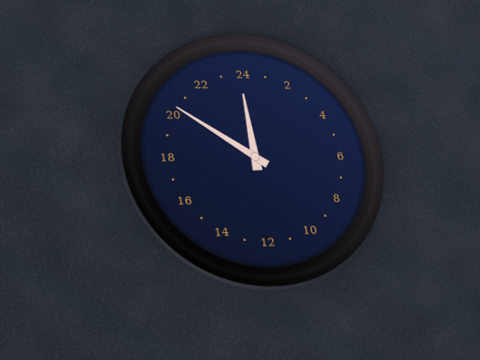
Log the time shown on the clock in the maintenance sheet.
23:51
